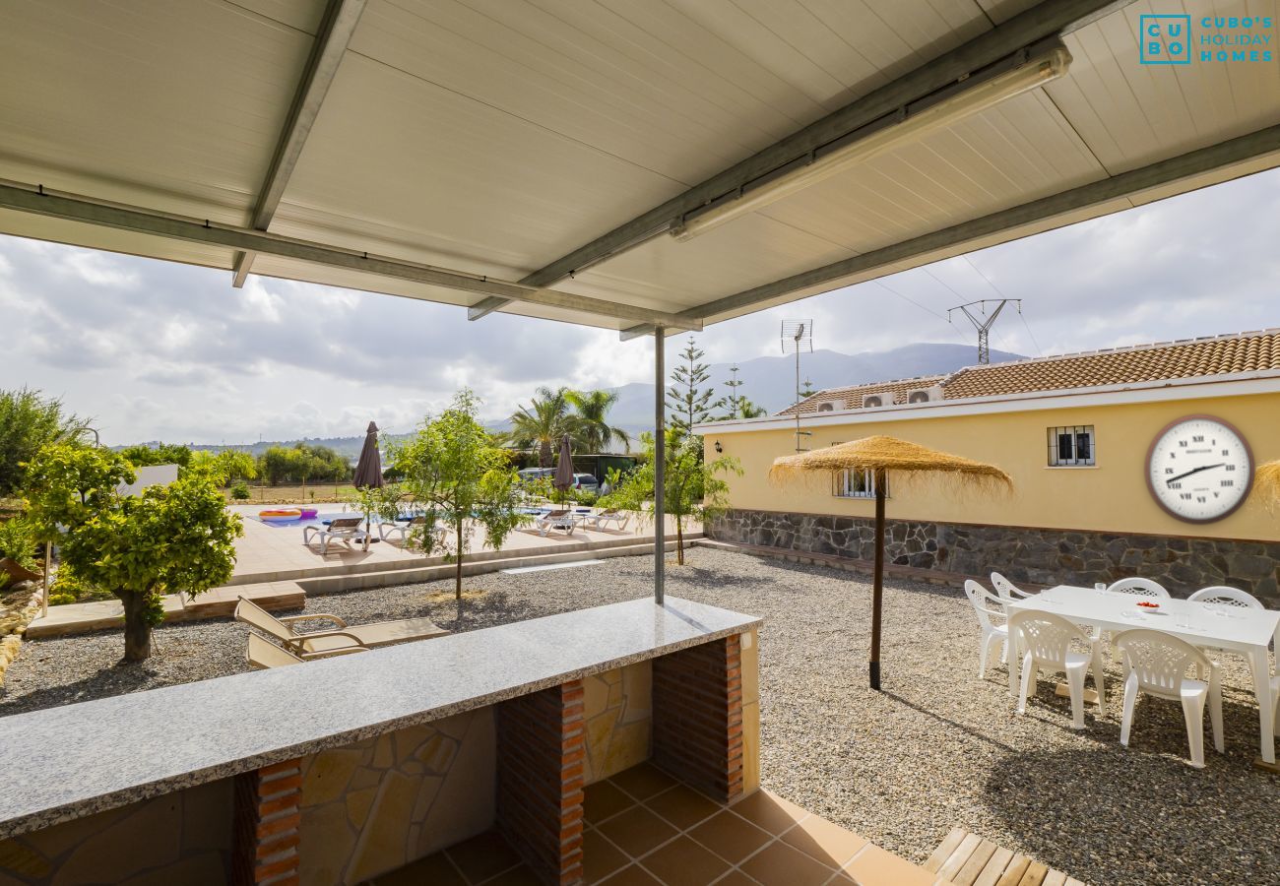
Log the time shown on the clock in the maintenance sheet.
2:42
